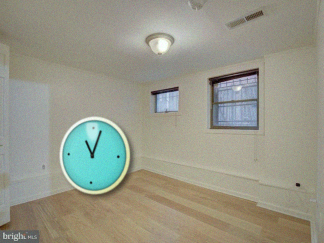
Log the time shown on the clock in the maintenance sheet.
11:03
